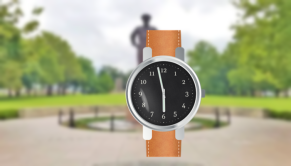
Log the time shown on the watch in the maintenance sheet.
5:58
